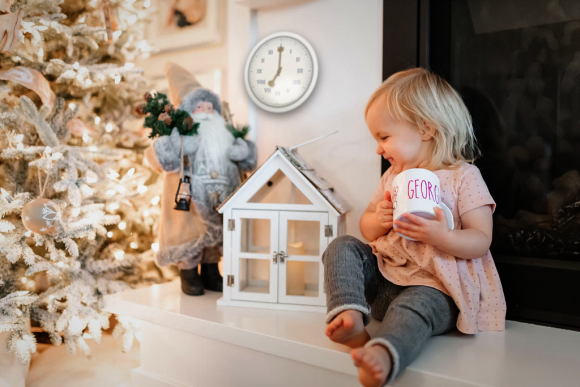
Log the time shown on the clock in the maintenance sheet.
7:00
